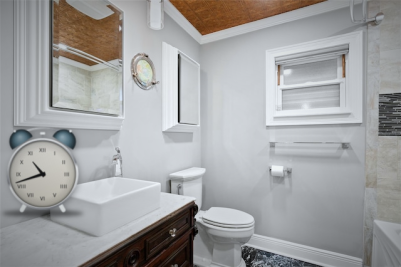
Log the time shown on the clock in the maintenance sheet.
10:42
